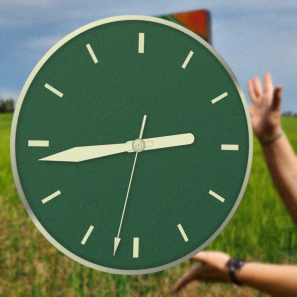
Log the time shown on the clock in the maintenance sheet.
2:43:32
